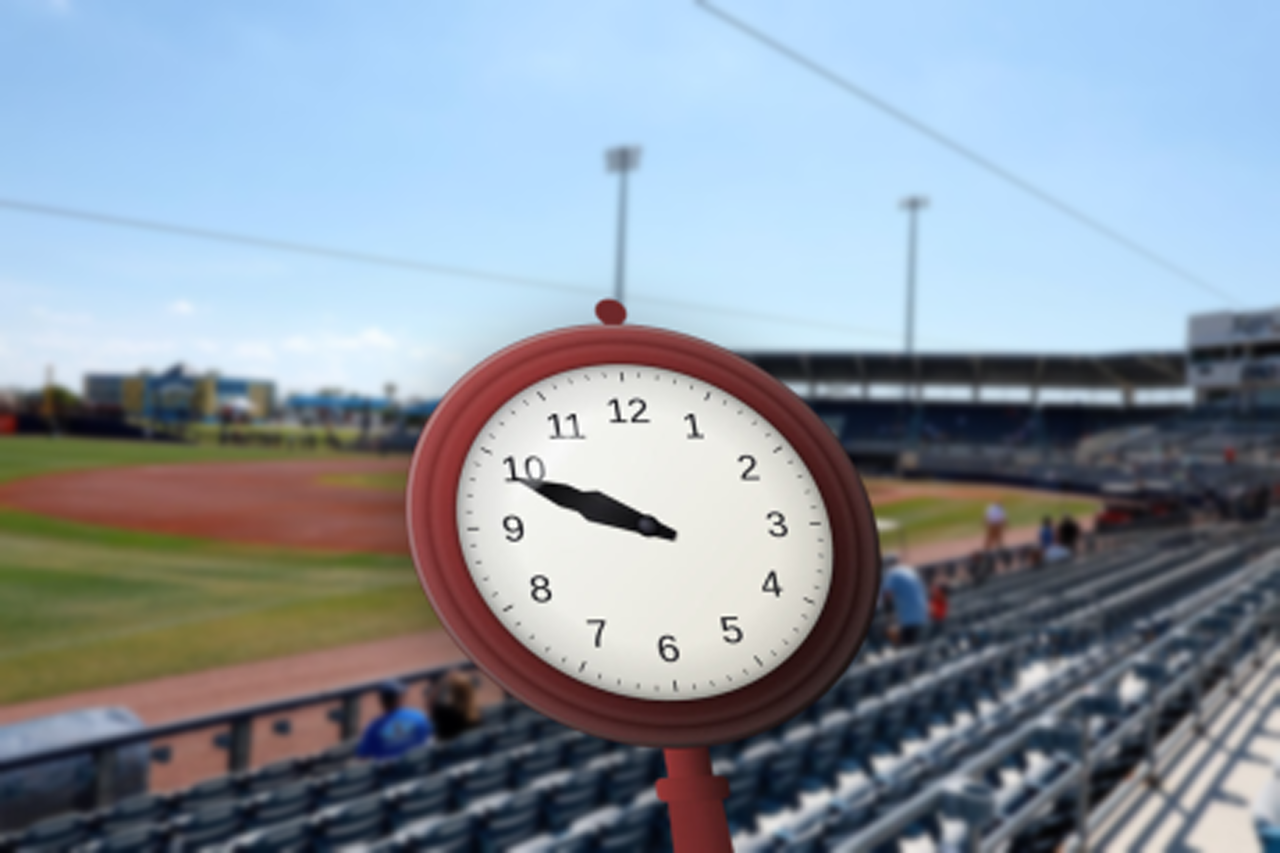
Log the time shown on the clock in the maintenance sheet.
9:49
